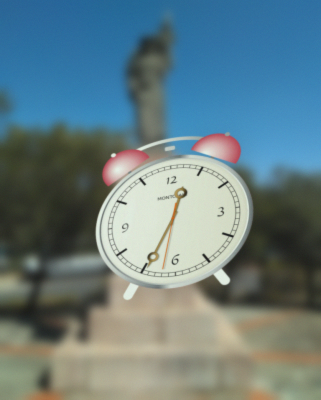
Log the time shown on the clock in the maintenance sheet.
12:34:32
